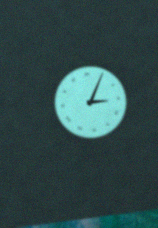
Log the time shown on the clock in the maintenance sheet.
3:05
